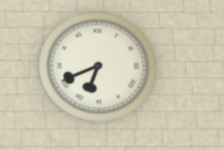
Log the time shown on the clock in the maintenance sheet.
6:41
